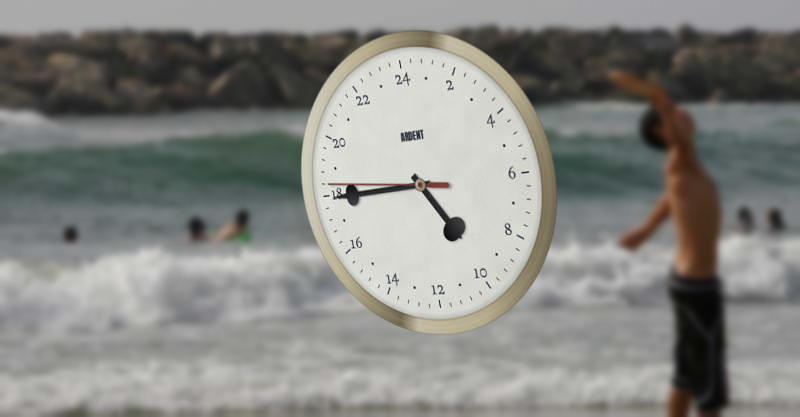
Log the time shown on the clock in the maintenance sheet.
9:44:46
